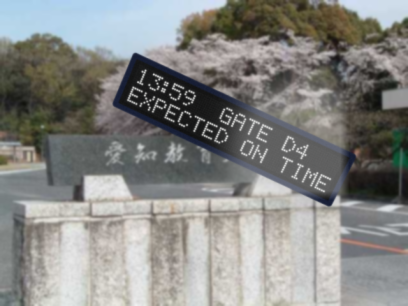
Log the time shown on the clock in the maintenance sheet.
13:59
